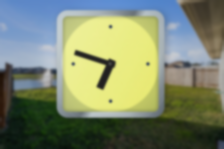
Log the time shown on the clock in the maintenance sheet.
6:48
